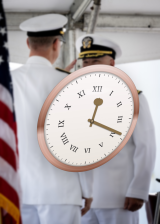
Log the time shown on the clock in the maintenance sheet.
12:19
